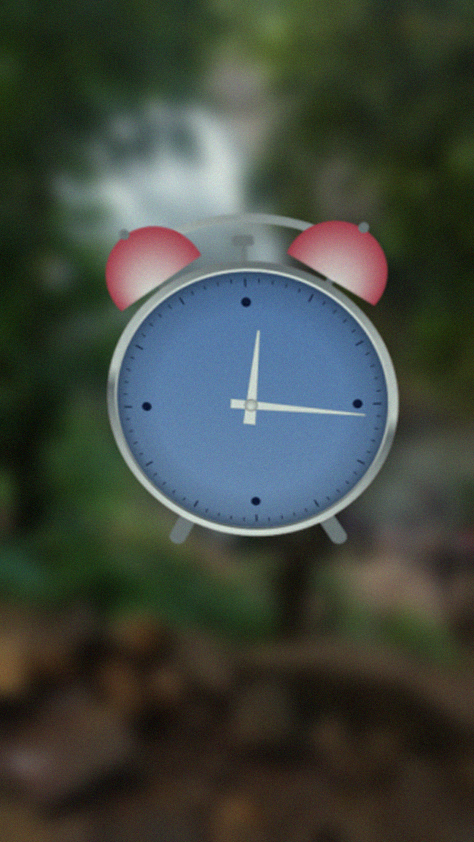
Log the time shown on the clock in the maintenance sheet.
12:16
